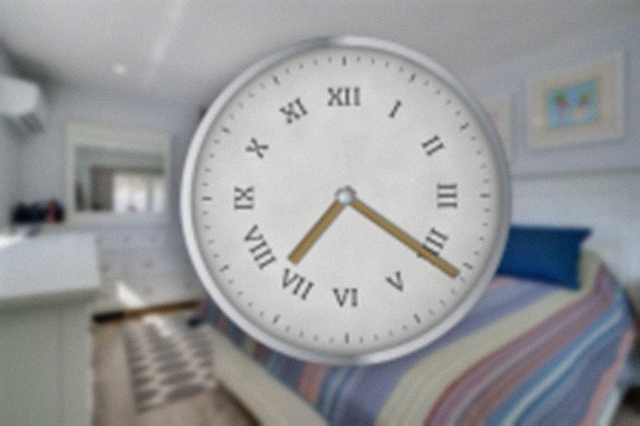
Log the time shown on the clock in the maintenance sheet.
7:21
